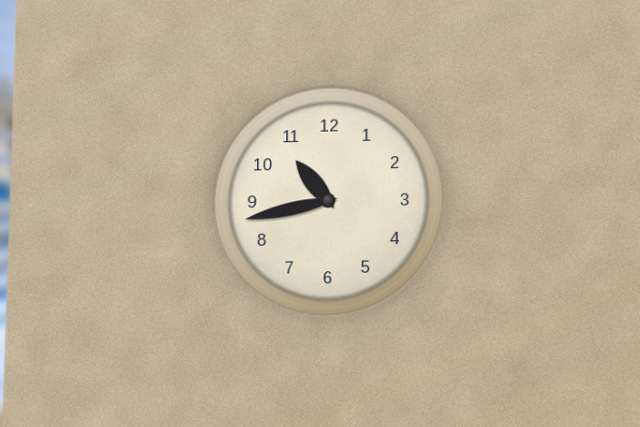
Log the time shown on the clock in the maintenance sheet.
10:43
